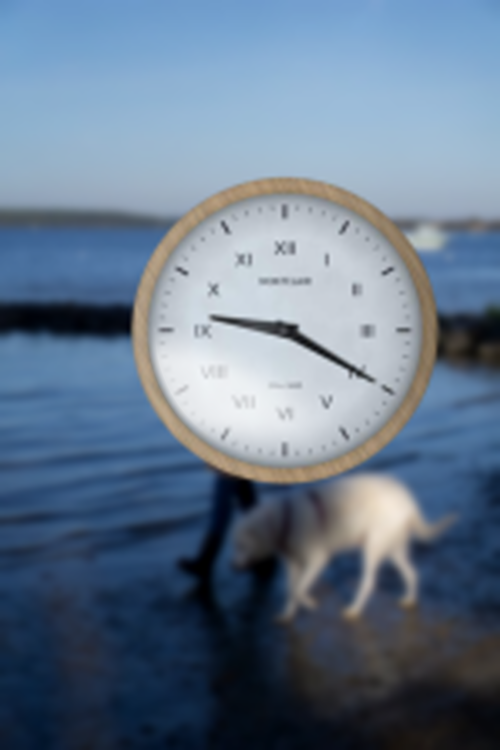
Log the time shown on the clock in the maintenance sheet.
9:20
